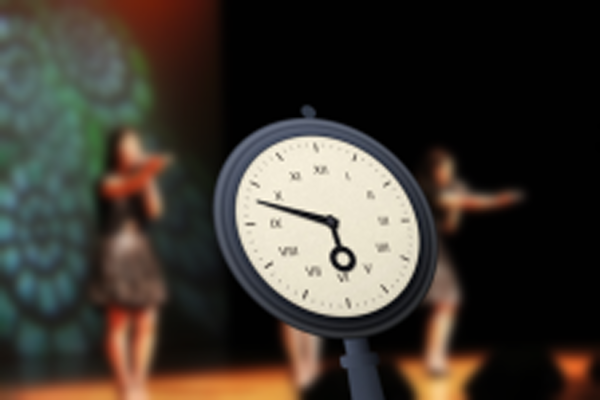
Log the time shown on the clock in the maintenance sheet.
5:48
